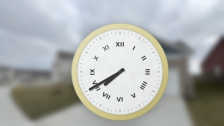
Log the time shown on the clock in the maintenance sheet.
7:40
